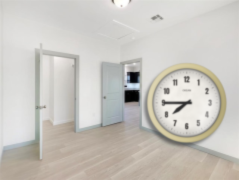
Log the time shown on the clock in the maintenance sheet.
7:45
